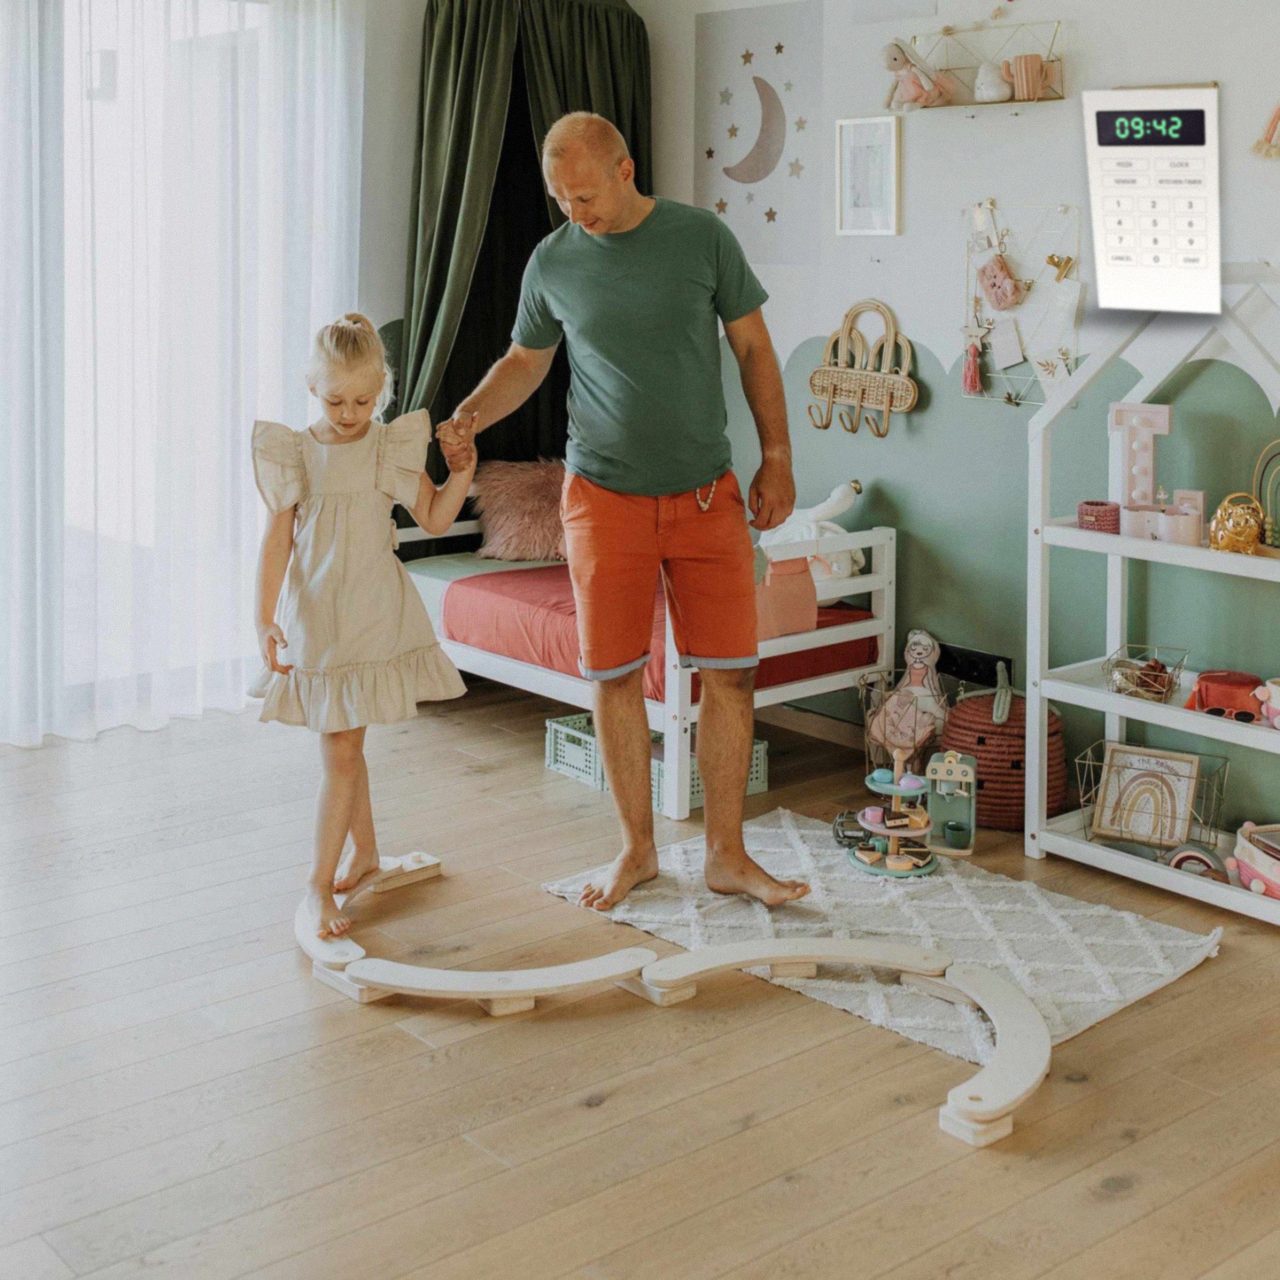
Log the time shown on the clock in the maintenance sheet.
9:42
